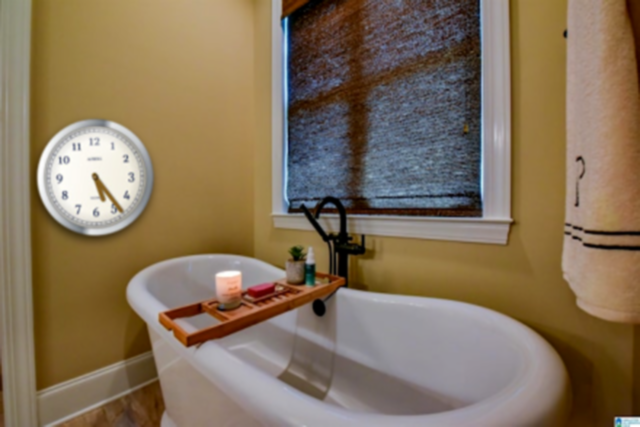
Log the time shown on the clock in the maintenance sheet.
5:24
